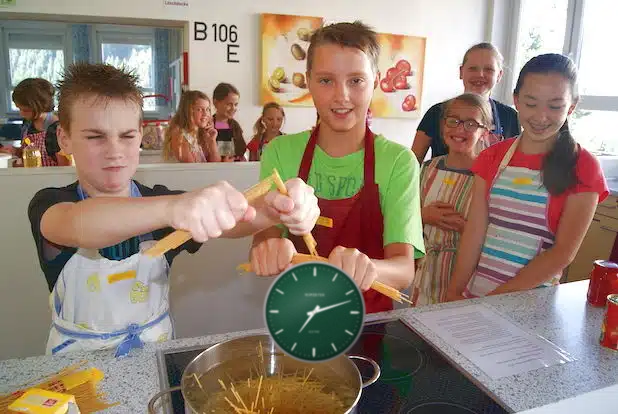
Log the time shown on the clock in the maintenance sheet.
7:12
